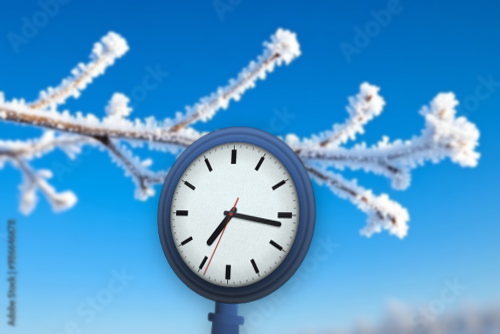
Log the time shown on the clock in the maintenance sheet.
7:16:34
